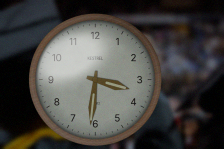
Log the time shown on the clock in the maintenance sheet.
3:31
